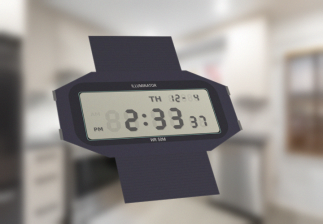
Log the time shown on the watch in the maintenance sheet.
2:33:37
